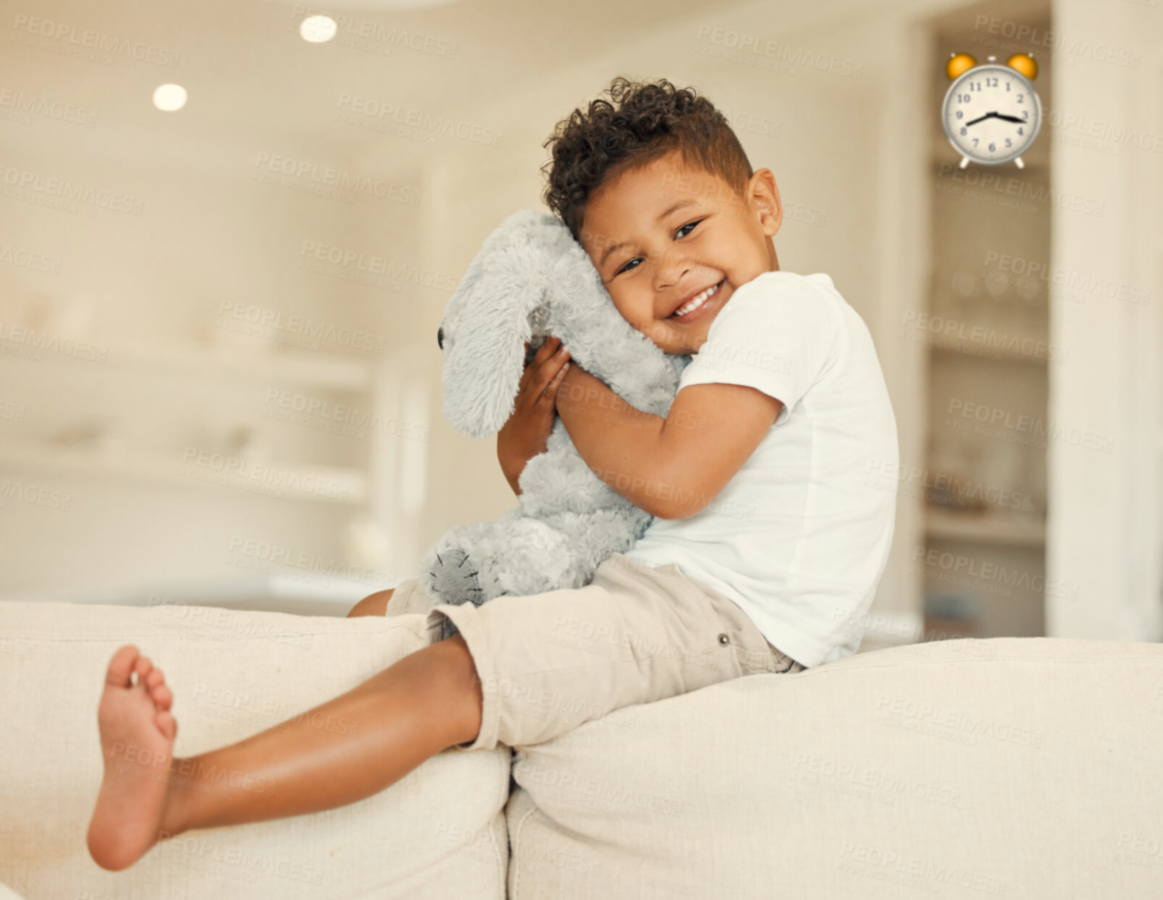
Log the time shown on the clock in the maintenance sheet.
8:17
